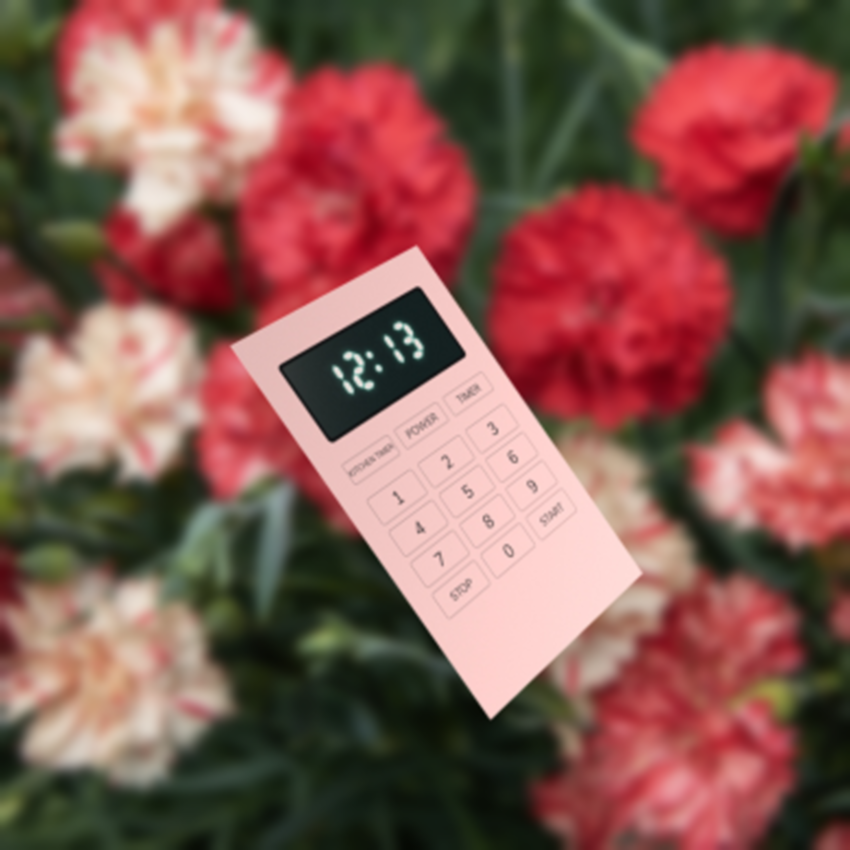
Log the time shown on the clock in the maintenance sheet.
12:13
